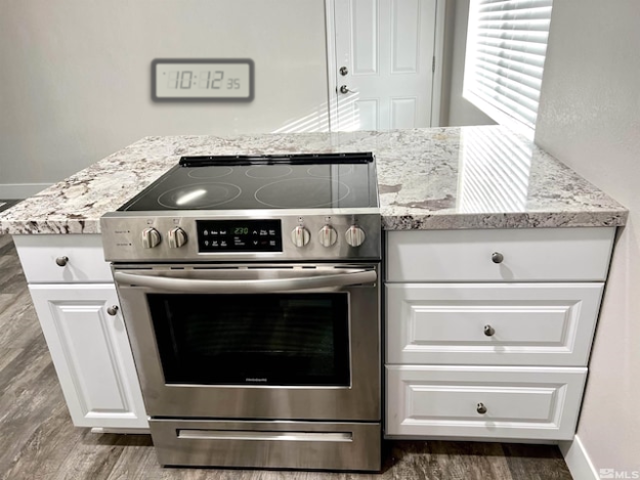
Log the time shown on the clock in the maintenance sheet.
10:12:35
